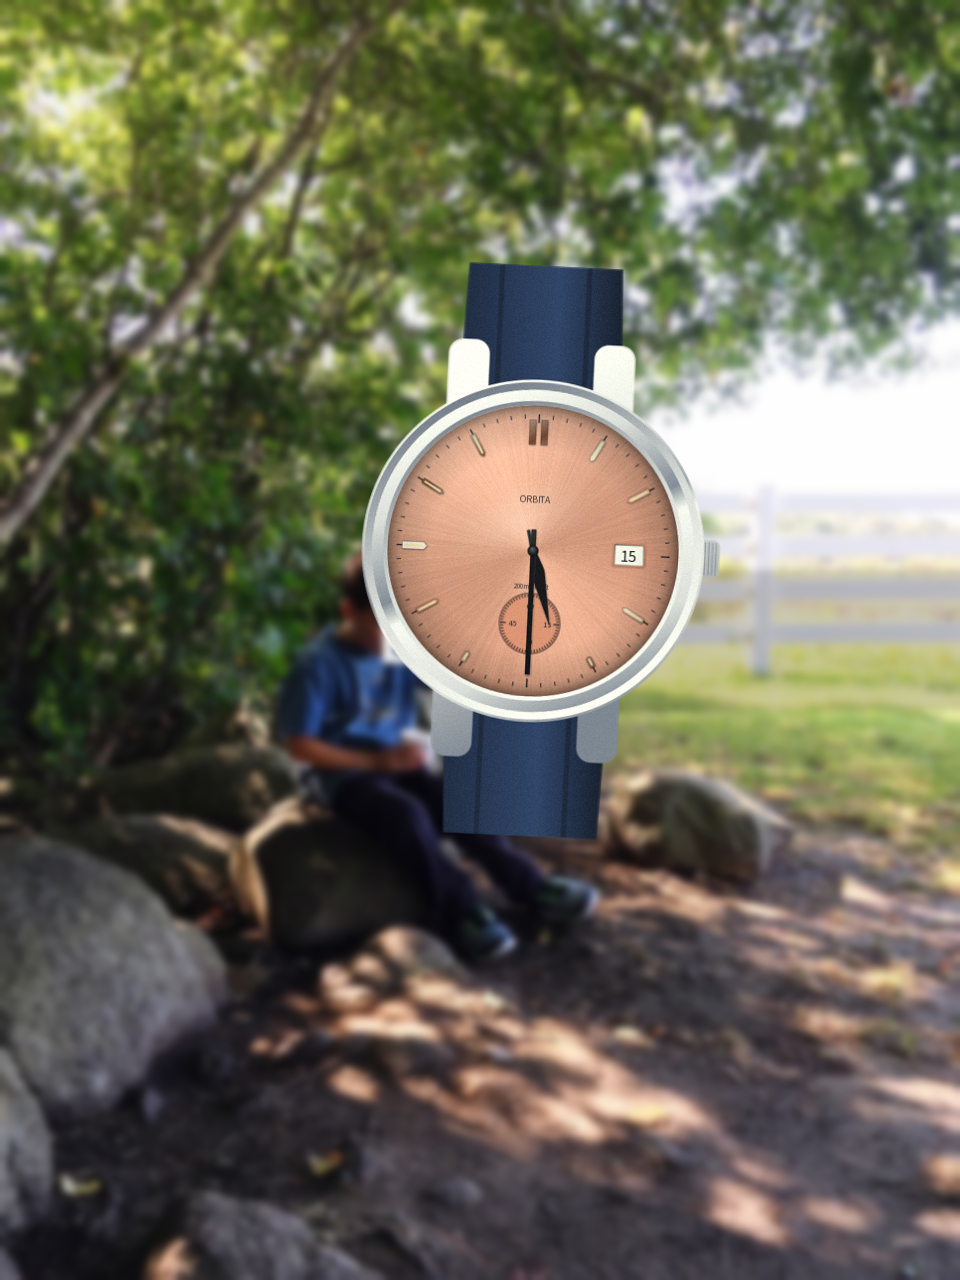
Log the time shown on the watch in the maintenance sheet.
5:30
